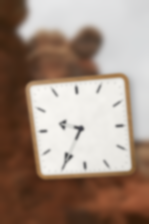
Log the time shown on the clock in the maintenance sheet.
9:35
